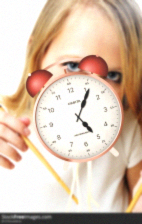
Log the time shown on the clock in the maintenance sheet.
5:06
